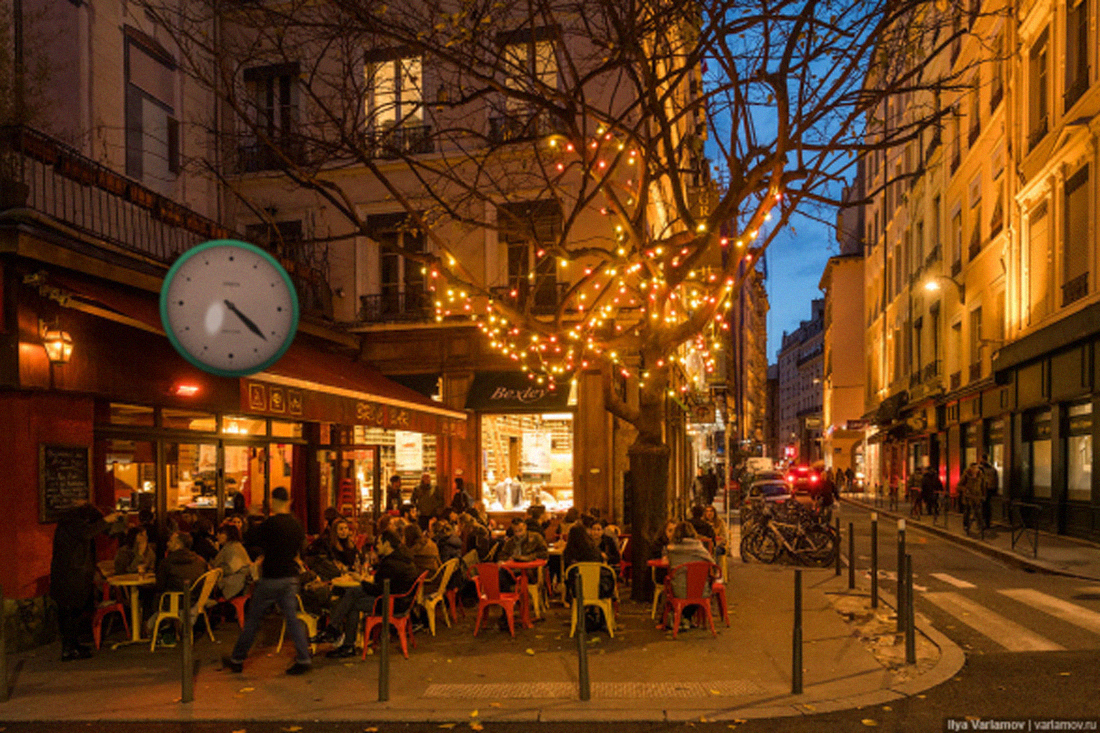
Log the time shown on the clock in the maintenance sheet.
4:22
